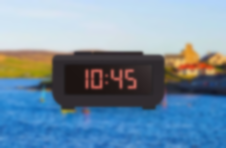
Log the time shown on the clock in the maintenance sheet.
10:45
